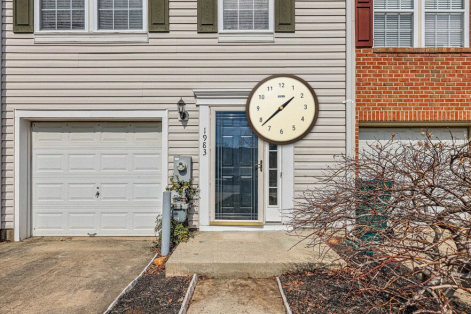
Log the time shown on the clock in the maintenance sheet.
1:38
